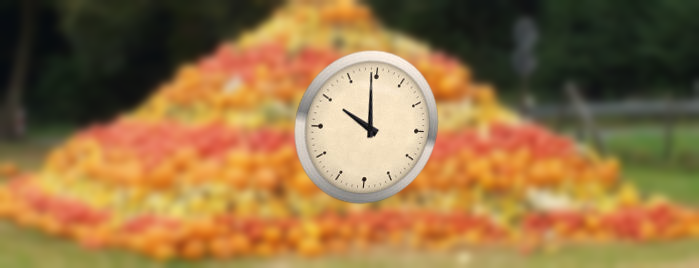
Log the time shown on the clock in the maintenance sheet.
9:59
